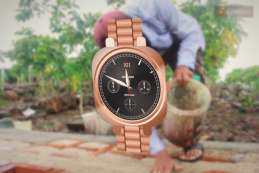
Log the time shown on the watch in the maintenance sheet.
11:49
